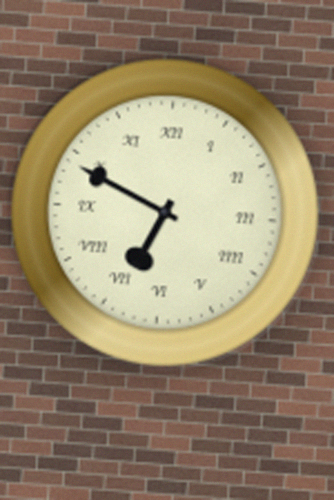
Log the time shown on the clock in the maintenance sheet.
6:49
